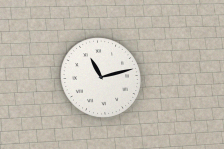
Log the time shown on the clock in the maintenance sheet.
11:13
